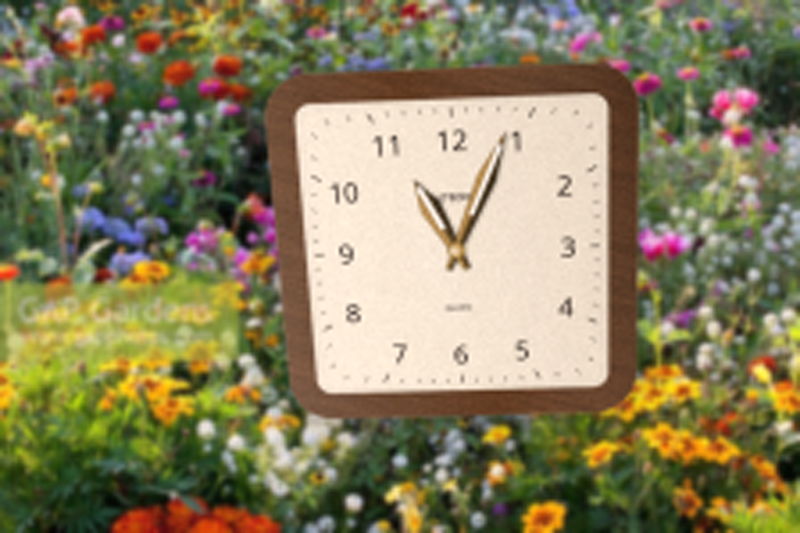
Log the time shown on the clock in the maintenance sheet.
11:04
